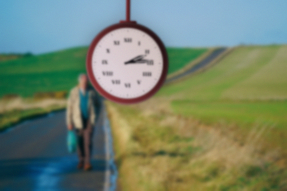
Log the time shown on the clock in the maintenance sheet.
2:14
